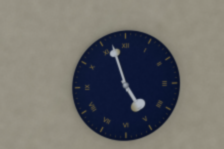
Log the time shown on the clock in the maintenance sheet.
4:57
